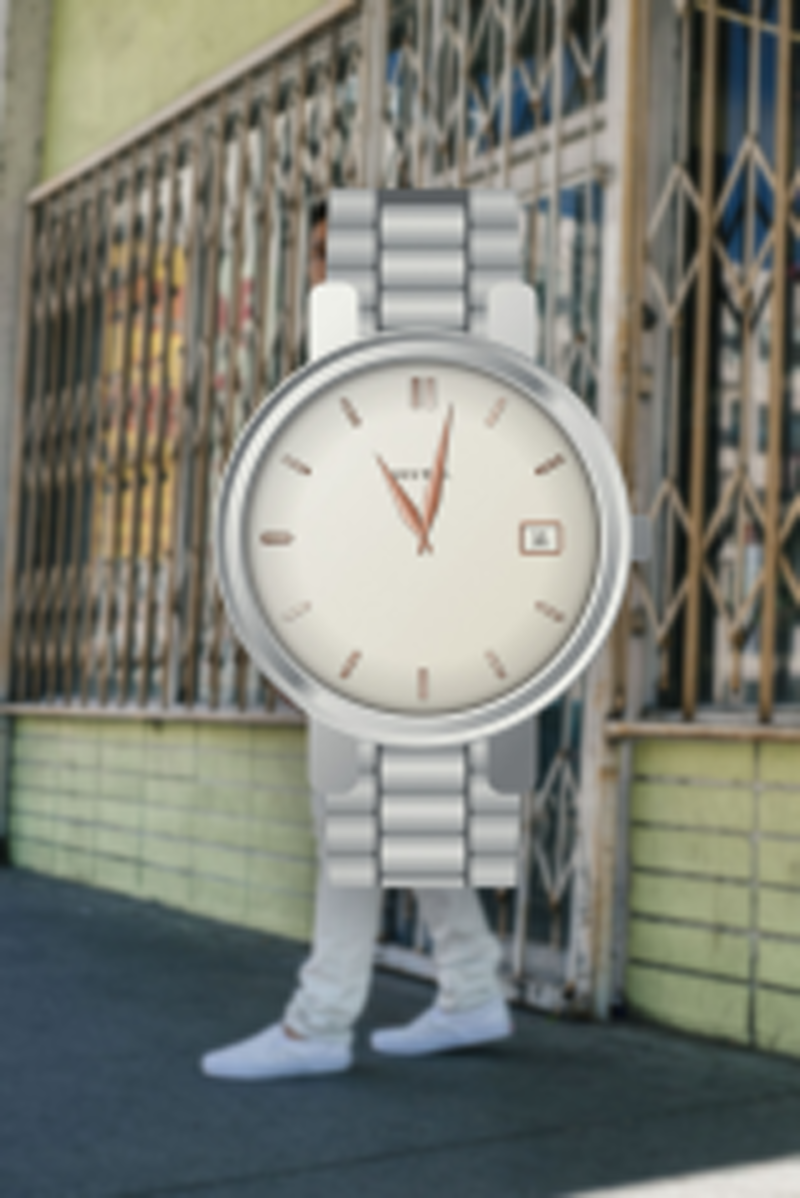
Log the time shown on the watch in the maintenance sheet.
11:02
